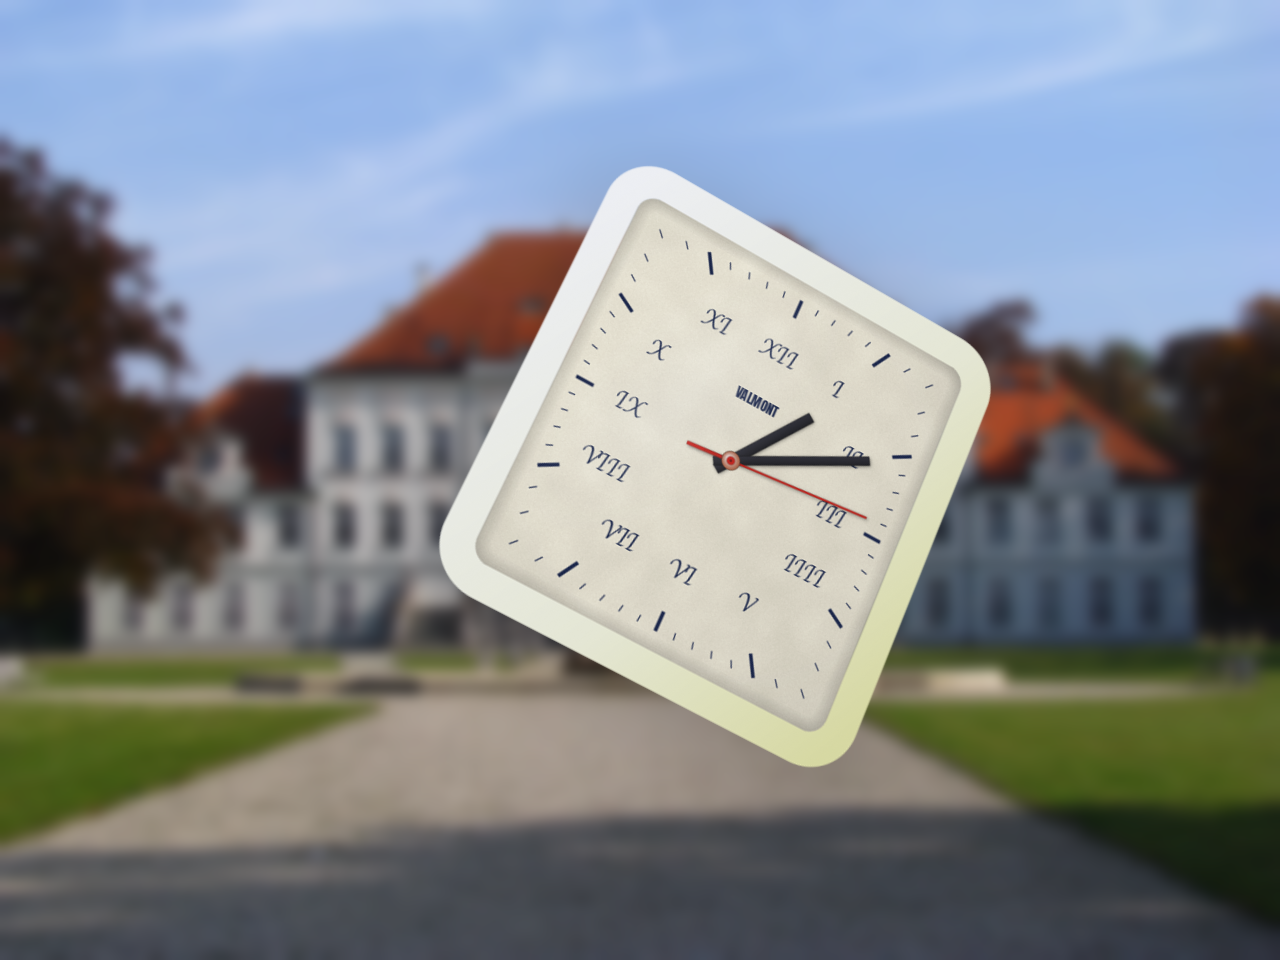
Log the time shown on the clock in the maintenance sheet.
1:10:14
